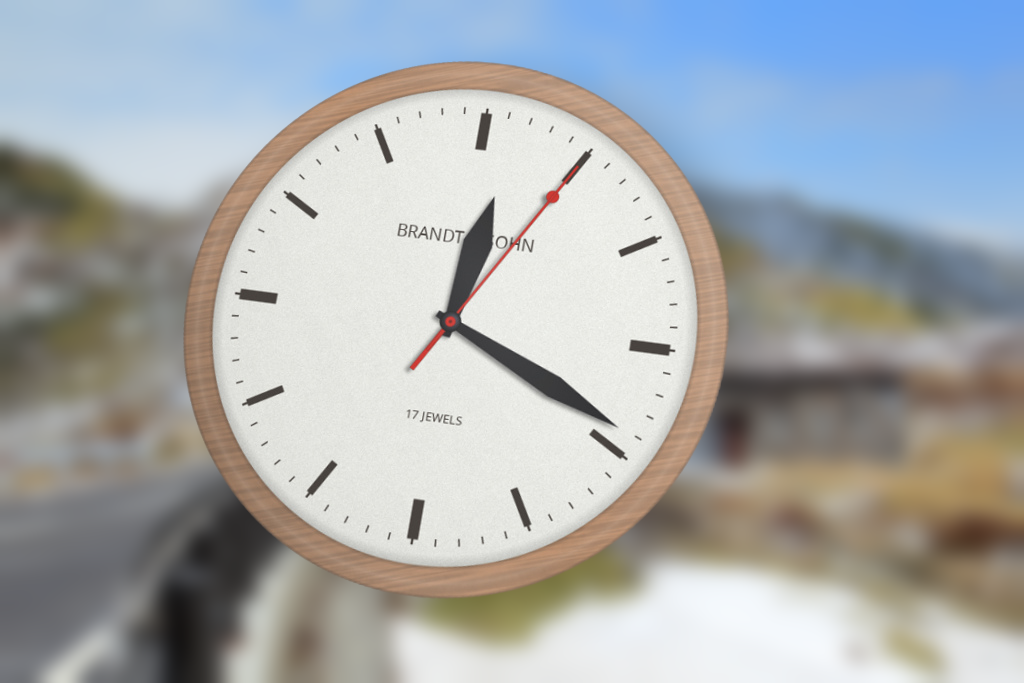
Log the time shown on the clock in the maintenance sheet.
12:19:05
